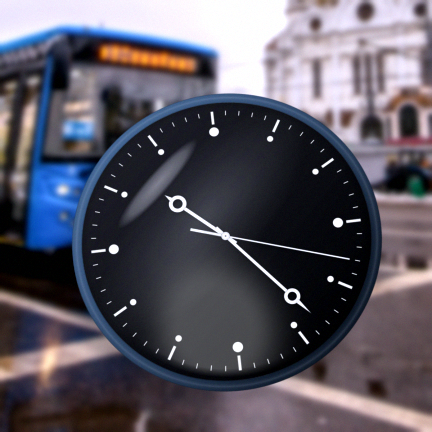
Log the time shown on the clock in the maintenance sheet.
10:23:18
